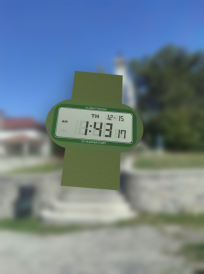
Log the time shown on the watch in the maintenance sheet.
1:43:17
